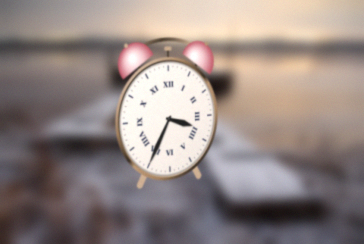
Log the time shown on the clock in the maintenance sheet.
3:35
